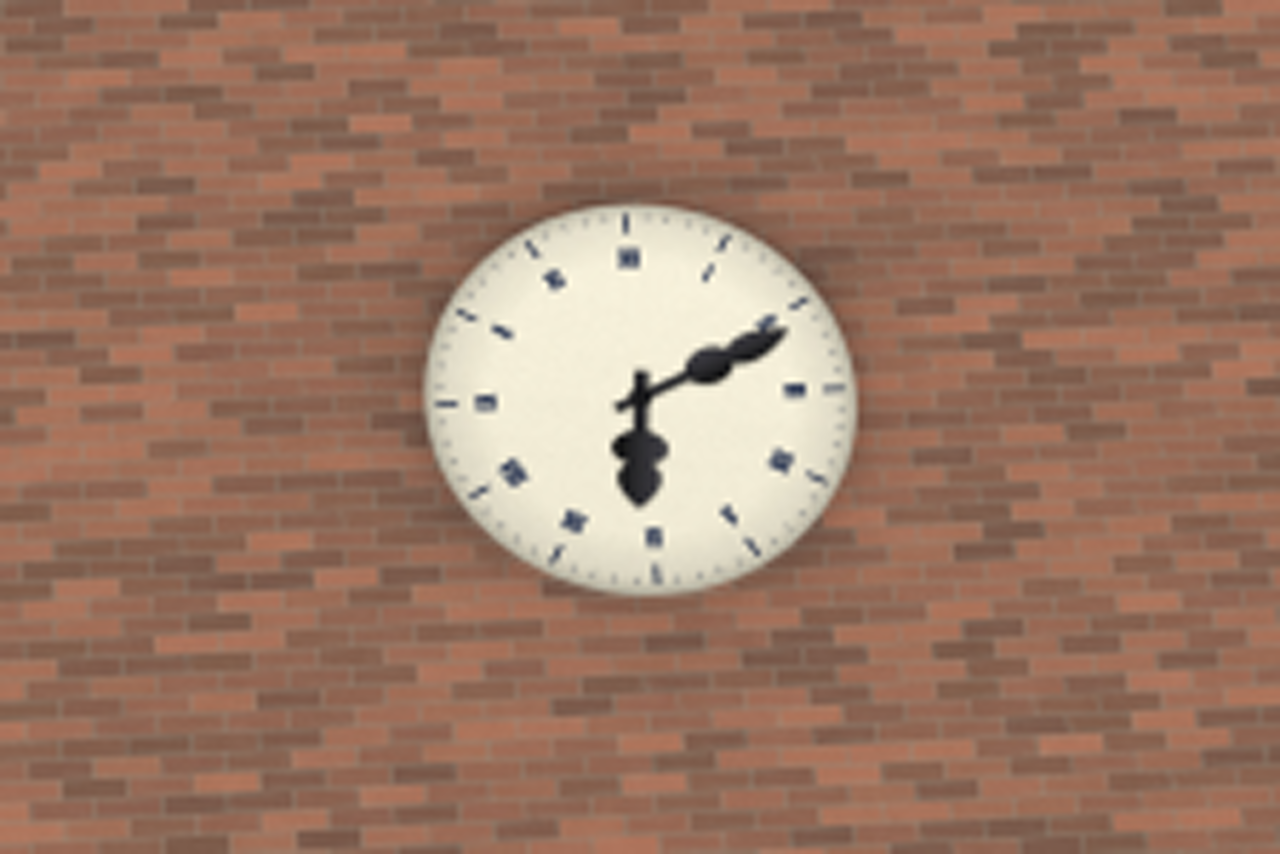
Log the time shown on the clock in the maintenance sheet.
6:11
